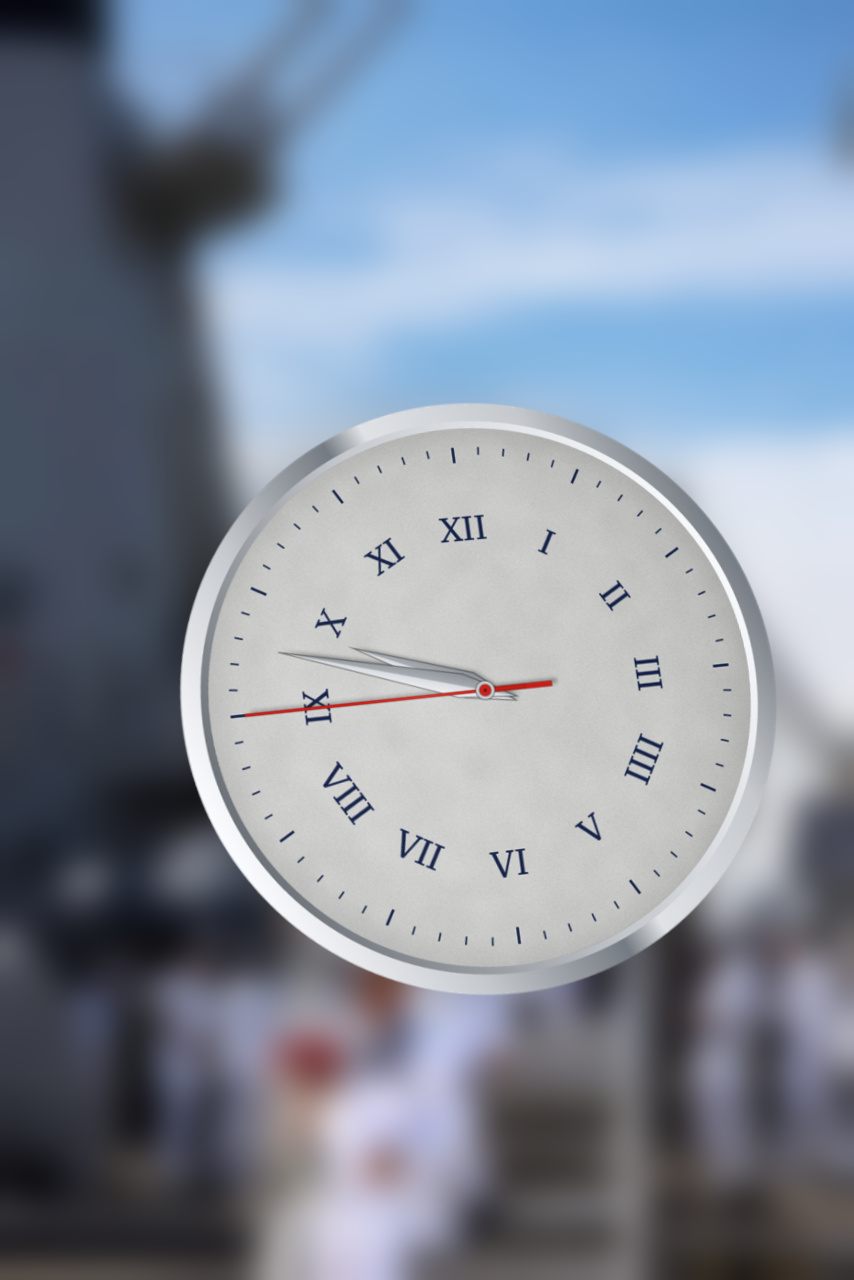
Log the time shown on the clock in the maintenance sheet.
9:47:45
